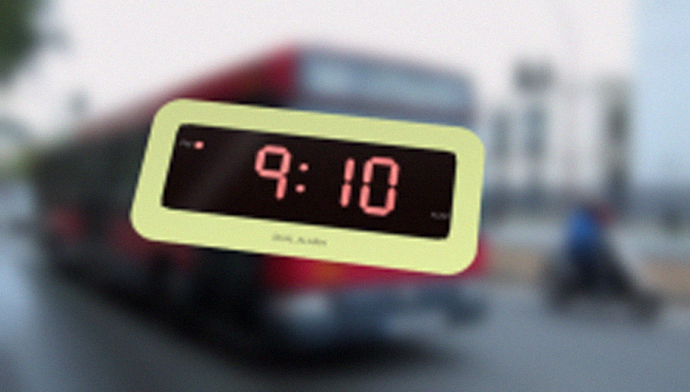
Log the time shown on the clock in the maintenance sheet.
9:10
